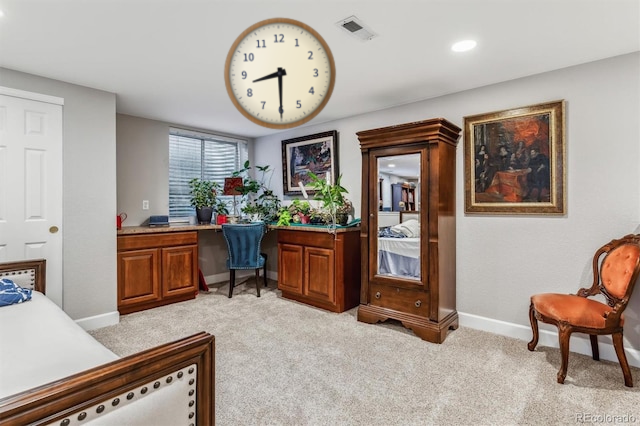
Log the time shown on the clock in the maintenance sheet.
8:30
